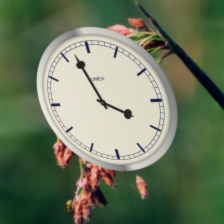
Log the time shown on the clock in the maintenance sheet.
3:57
